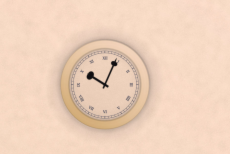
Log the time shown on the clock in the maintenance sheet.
10:04
